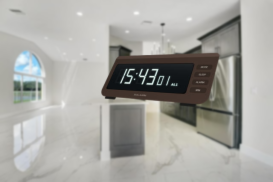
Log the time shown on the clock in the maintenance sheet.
15:43:01
